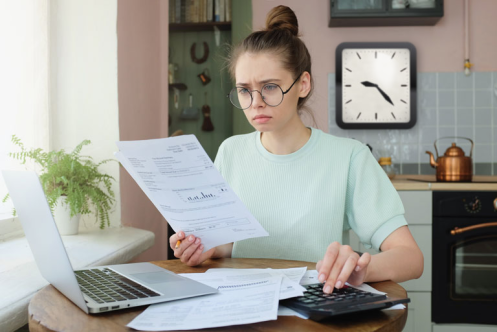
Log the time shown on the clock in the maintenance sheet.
9:23
